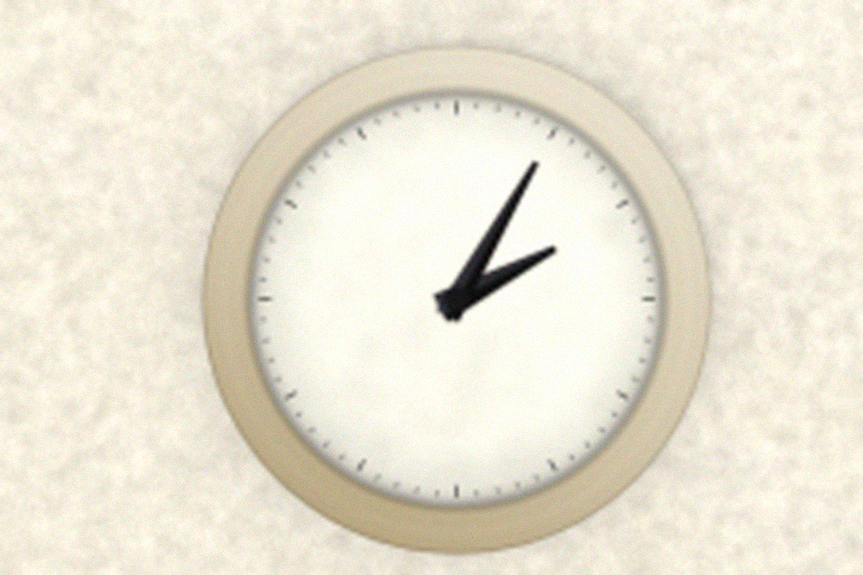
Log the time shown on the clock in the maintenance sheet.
2:05
